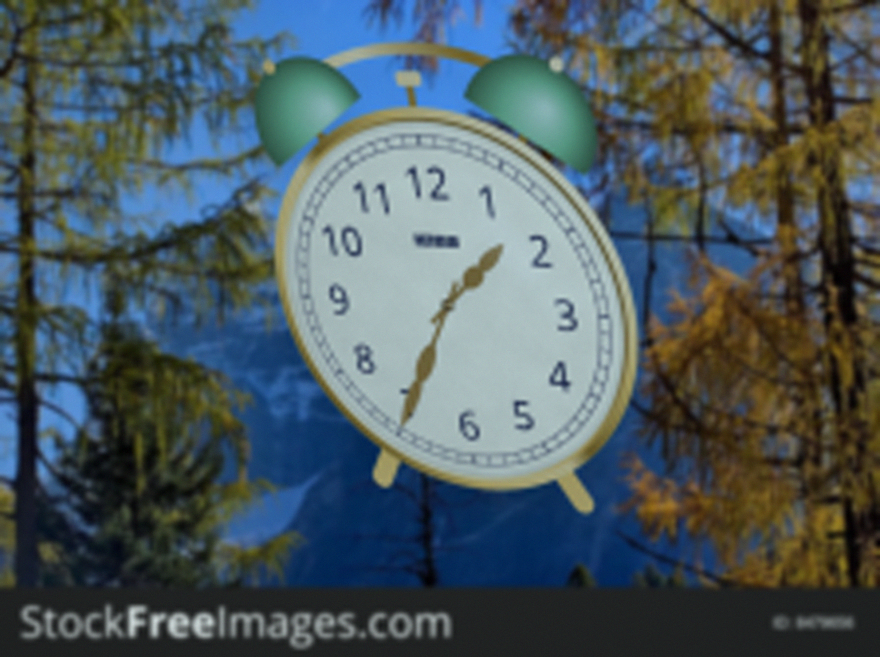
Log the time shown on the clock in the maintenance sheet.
1:35
